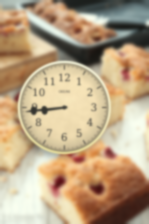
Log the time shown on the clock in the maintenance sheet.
8:44
